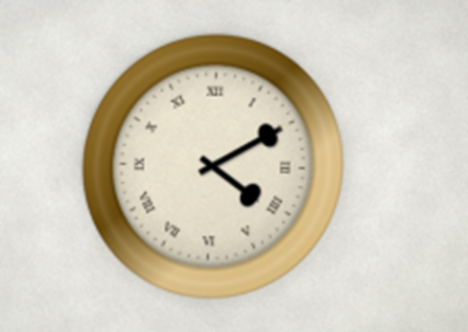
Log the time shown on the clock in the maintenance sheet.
4:10
